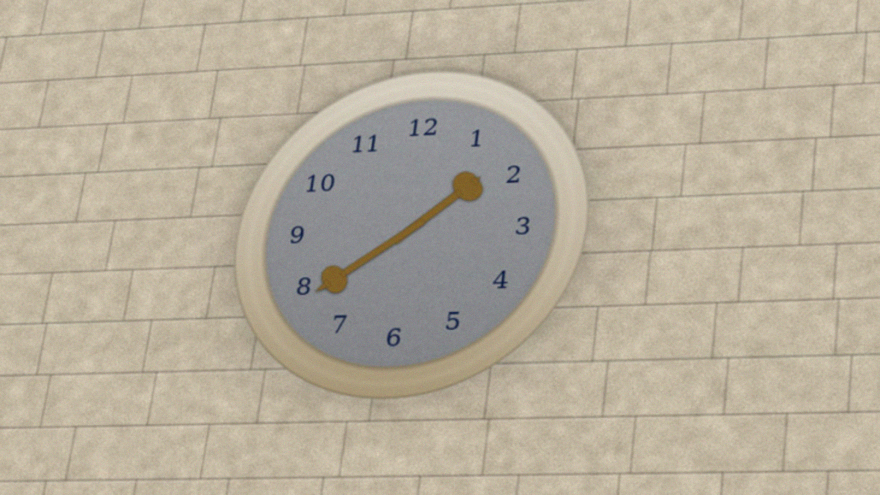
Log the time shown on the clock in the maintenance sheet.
1:39
